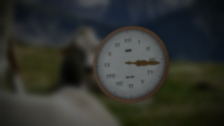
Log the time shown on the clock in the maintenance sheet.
3:16
